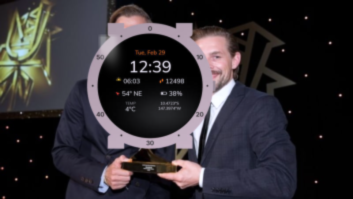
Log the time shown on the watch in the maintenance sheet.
12:39
